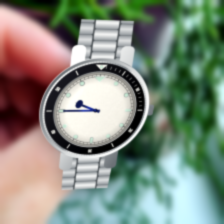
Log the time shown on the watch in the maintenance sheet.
9:45
